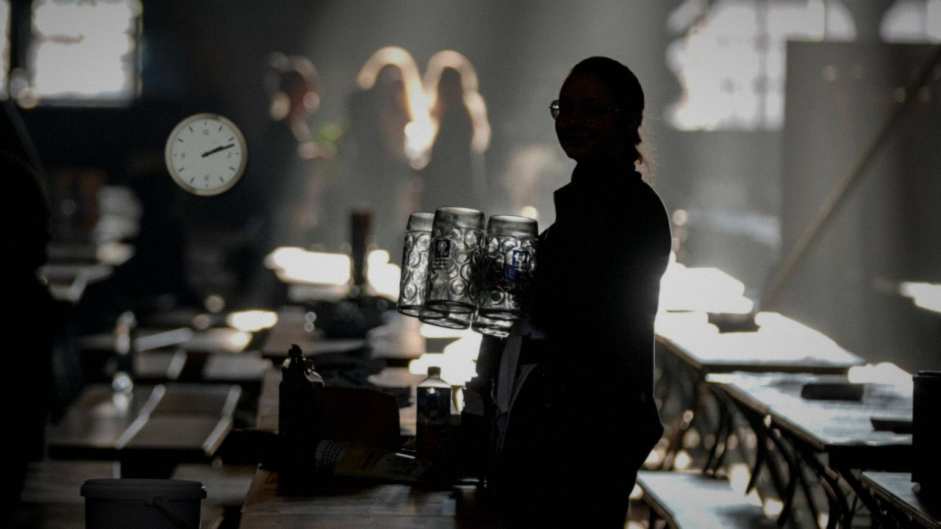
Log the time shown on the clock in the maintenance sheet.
2:12
